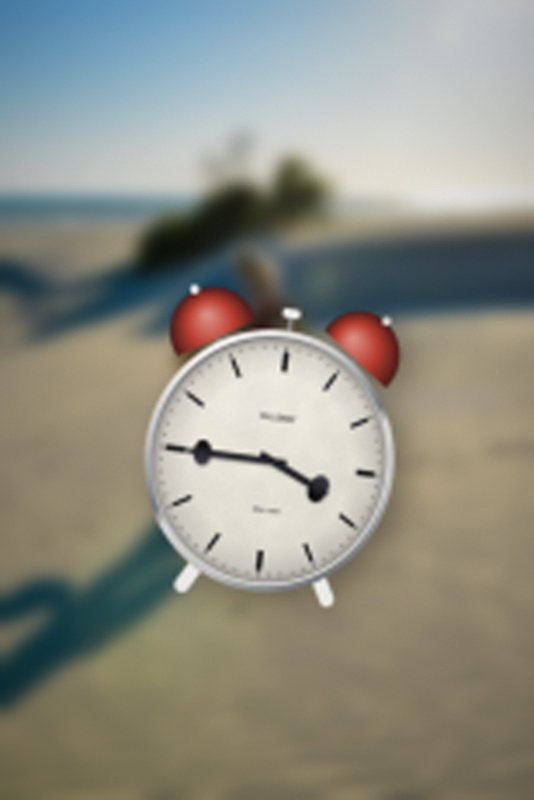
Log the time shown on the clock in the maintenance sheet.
3:45
